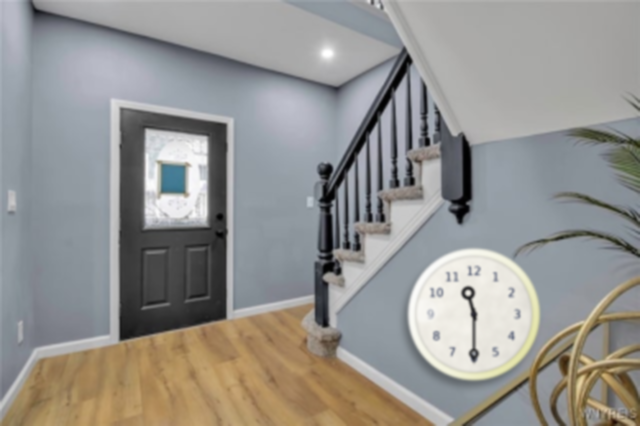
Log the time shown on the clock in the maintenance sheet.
11:30
